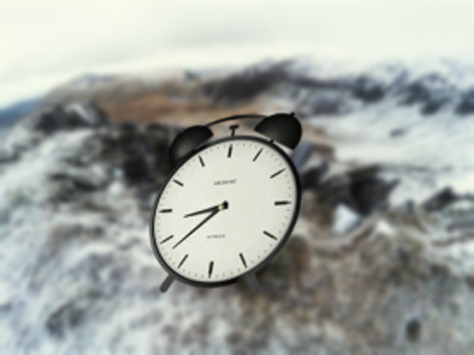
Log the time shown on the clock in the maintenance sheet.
8:38
